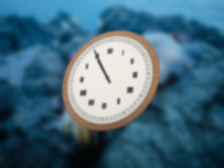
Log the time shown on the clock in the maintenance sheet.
10:55
